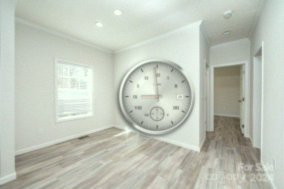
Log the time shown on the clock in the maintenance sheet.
8:59
